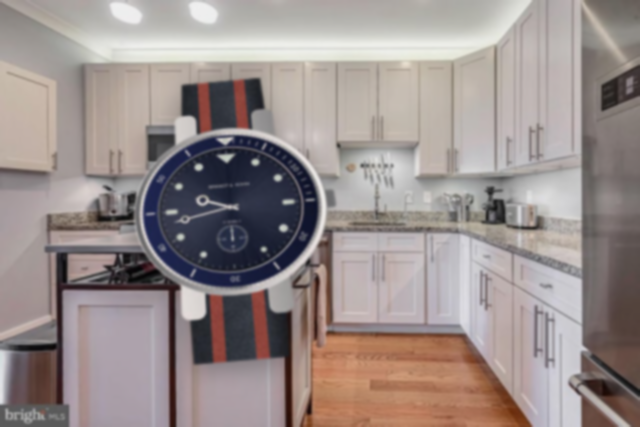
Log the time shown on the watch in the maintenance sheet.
9:43
